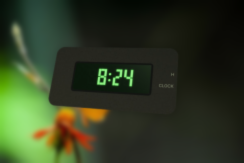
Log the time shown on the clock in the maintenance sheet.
8:24
